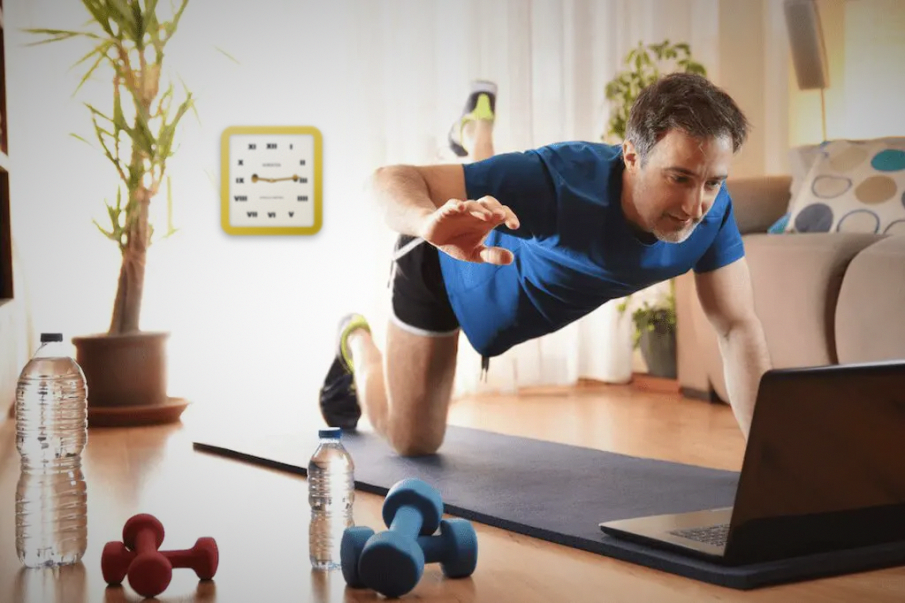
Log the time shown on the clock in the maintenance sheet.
9:14
